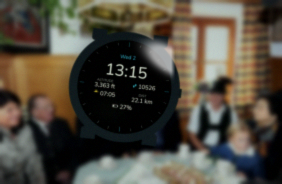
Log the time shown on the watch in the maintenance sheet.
13:15
